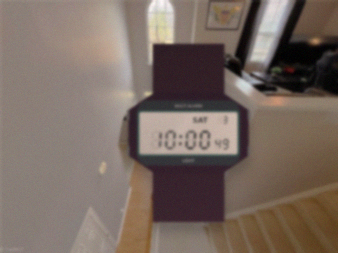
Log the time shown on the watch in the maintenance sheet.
10:00
